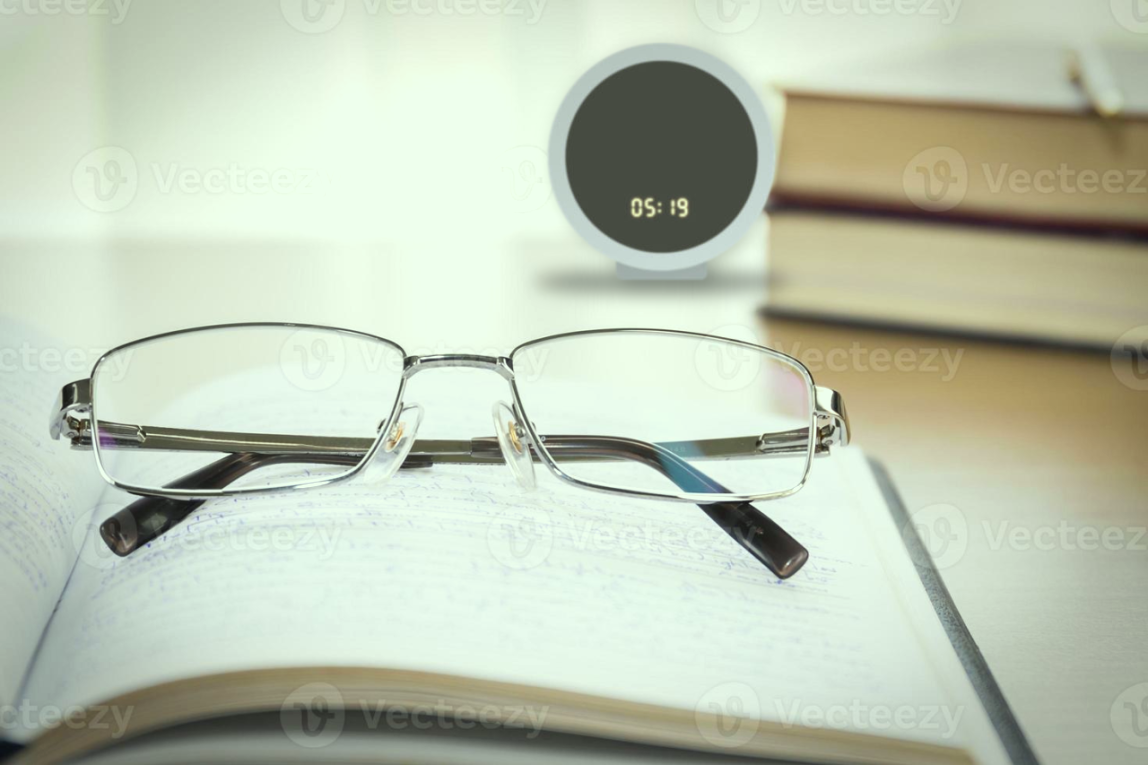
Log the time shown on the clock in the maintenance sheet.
5:19
